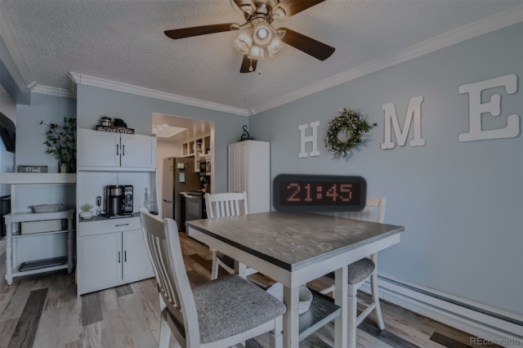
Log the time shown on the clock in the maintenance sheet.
21:45
